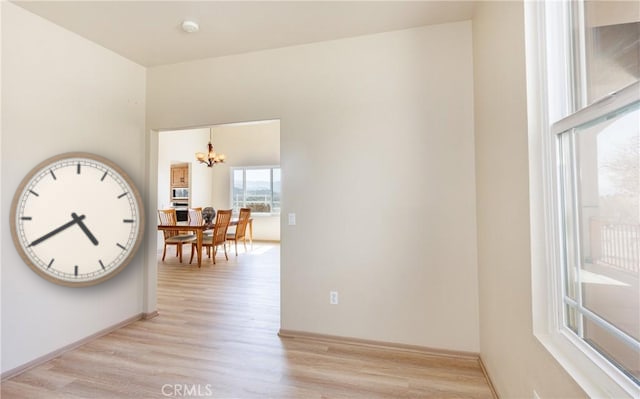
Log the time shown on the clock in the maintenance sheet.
4:40
